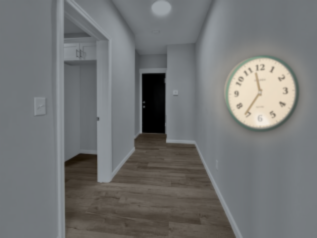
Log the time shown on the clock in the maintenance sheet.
11:36
